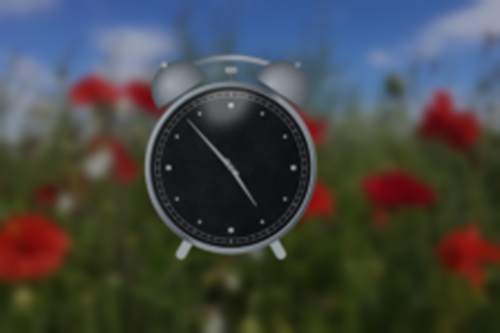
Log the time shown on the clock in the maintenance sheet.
4:53
